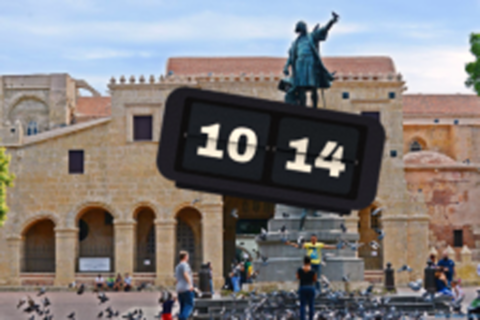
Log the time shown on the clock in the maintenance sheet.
10:14
